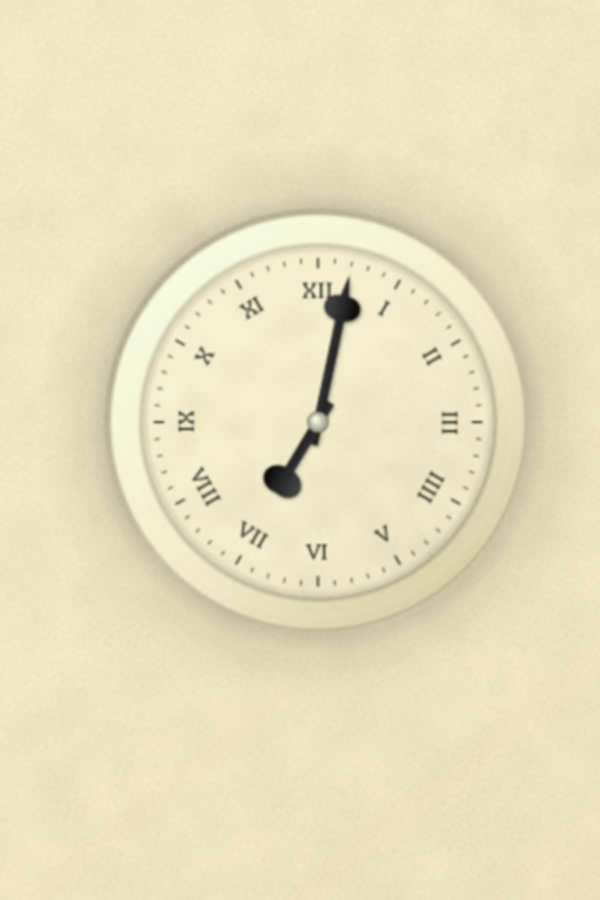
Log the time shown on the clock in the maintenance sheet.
7:02
